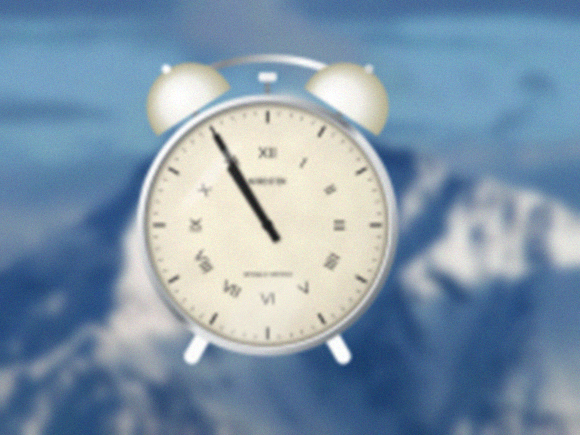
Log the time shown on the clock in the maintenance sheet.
10:55
